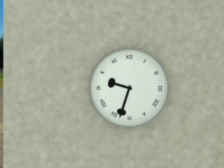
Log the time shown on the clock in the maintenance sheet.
9:33
